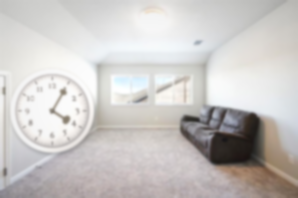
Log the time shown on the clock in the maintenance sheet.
4:05
